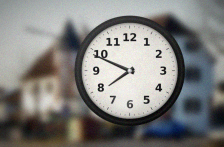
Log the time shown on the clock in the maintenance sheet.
7:49
